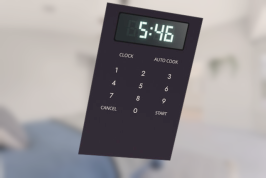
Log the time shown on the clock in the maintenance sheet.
5:46
